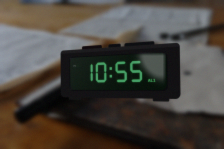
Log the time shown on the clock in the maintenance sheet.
10:55
